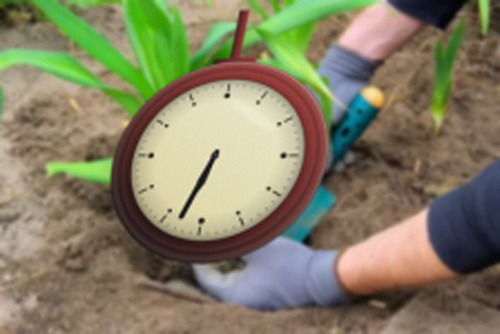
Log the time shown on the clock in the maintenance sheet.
6:33
